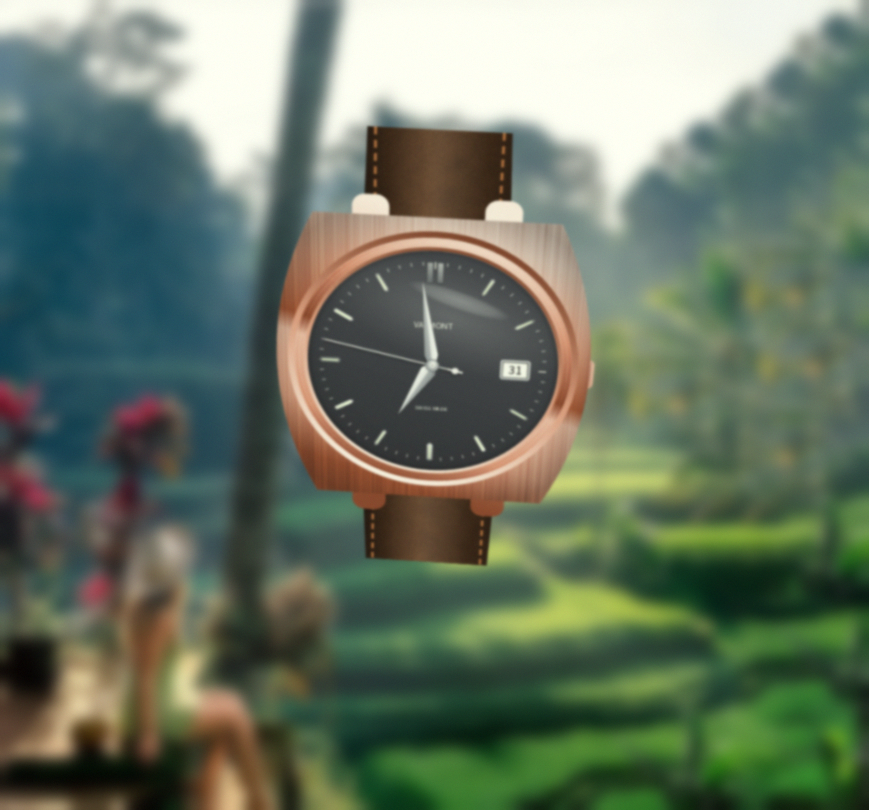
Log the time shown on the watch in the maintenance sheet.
6:58:47
